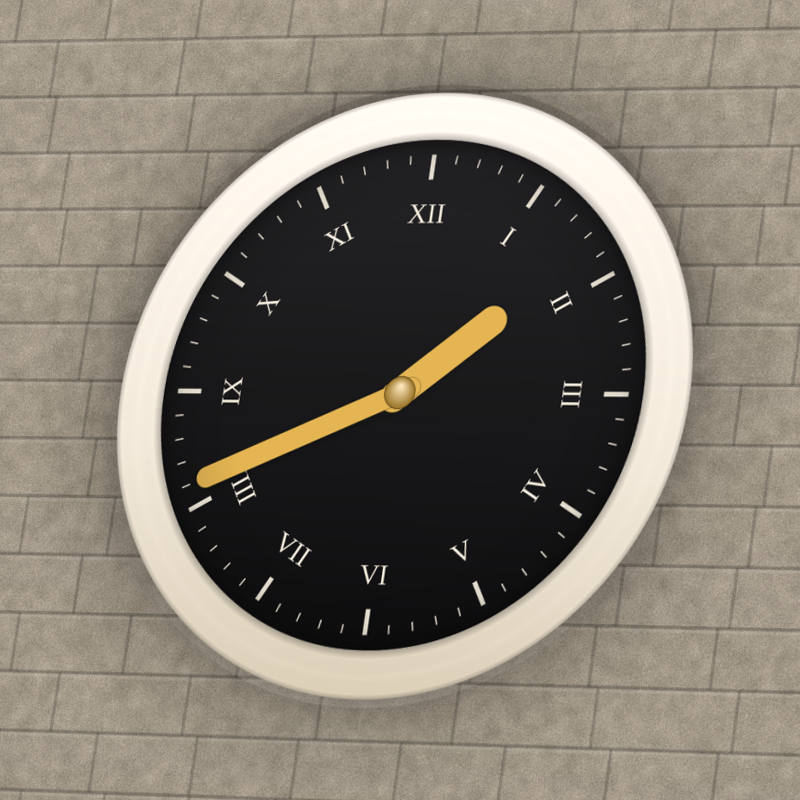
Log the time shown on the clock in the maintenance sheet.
1:41
